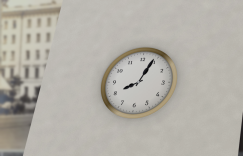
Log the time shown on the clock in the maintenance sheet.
8:04
